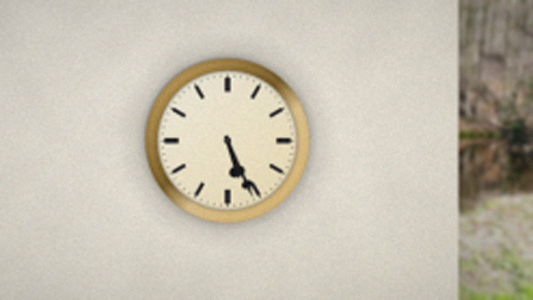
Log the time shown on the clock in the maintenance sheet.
5:26
